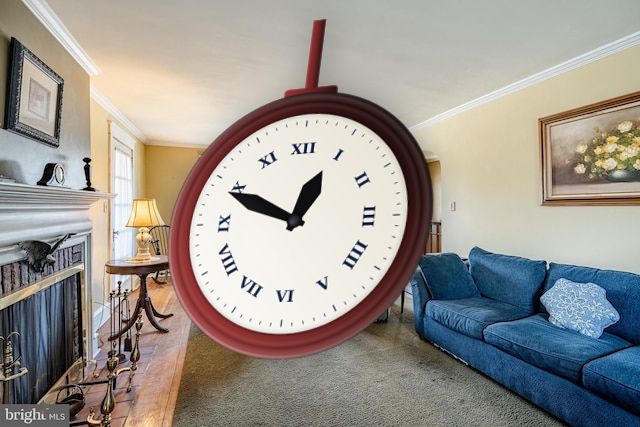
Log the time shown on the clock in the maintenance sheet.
12:49
